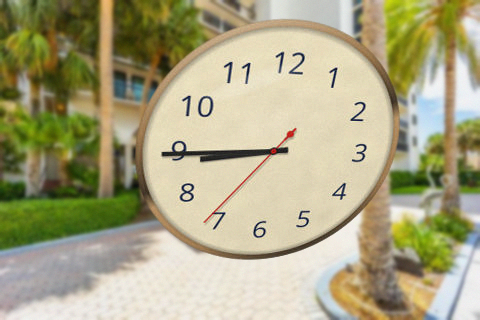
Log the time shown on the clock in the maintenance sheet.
8:44:36
